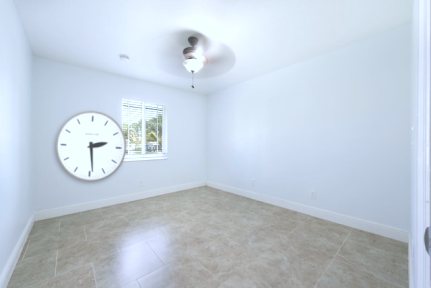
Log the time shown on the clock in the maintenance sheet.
2:29
